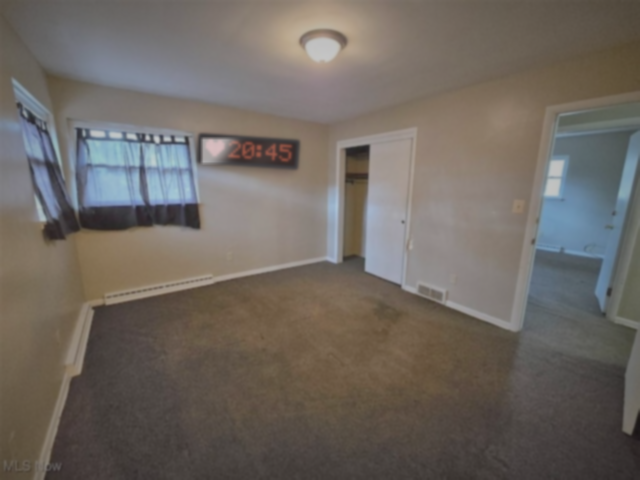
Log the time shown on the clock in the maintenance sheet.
20:45
